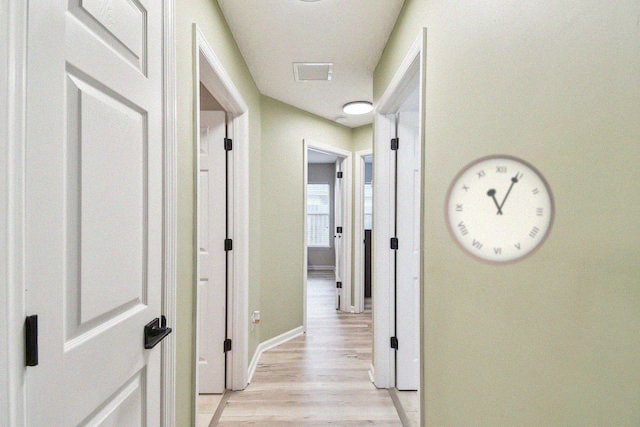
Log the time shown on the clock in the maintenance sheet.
11:04
